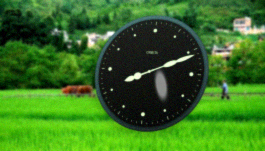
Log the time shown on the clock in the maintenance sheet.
8:11
